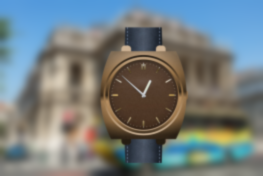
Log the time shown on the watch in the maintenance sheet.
12:52
